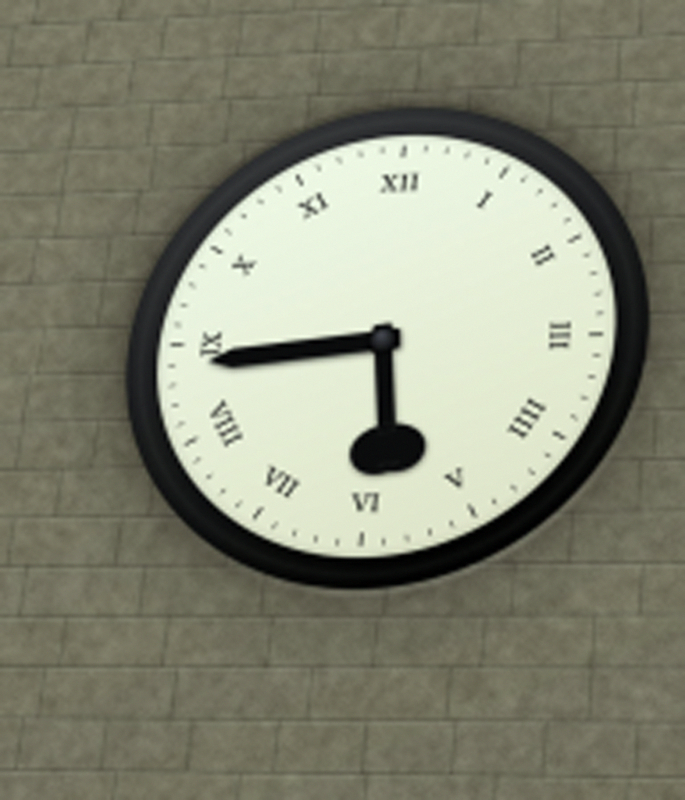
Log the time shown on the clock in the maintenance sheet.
5:44
